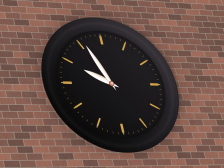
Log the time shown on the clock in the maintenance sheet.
9:56
